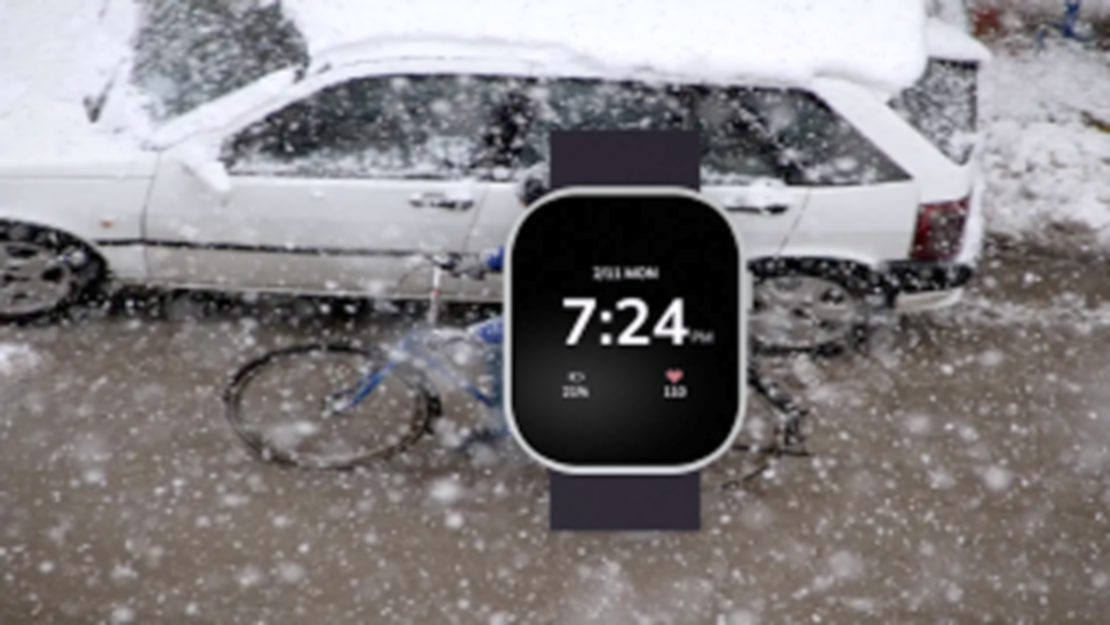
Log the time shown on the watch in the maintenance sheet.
7:24
